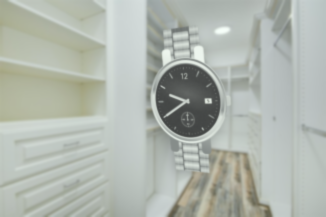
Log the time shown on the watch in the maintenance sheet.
9:40
